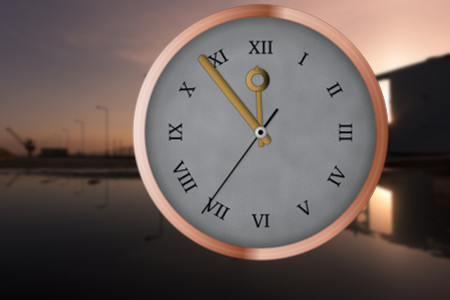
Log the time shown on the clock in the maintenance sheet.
11:53:36
